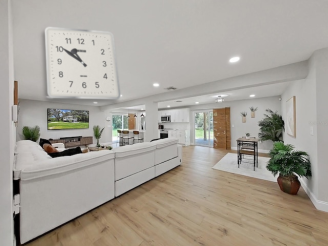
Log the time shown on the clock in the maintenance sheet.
10:51
